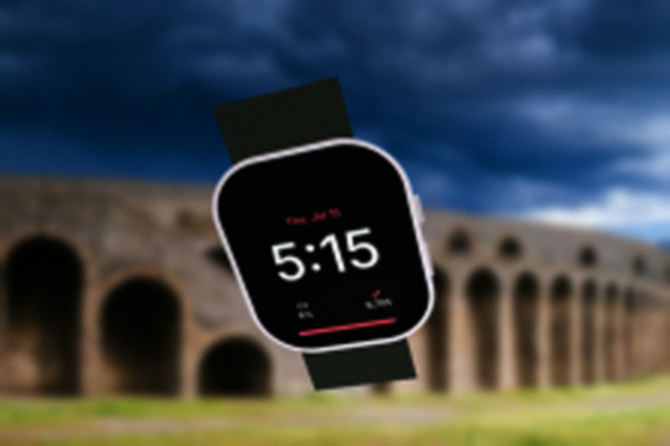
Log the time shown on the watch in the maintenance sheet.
5:15
